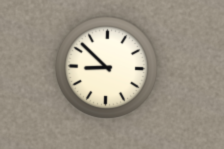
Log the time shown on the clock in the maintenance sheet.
8:52
